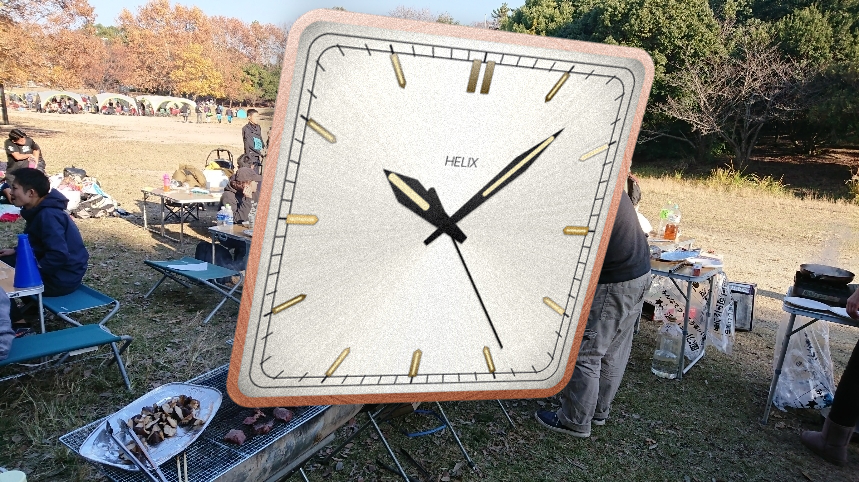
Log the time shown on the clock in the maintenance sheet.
10:07:24
